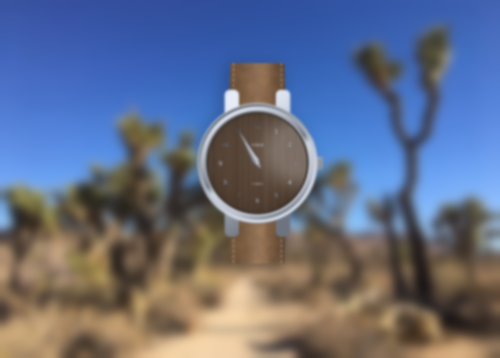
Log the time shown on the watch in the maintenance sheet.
10:55
